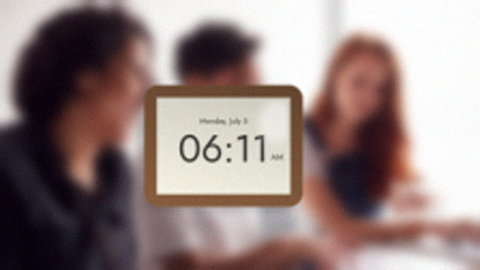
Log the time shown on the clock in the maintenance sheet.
6:11
